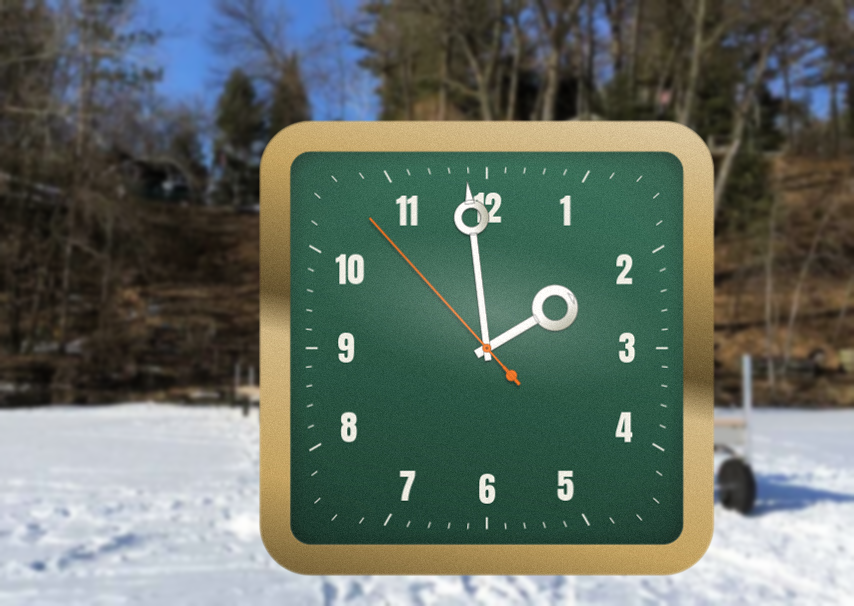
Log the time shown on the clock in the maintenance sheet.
1:58:53
